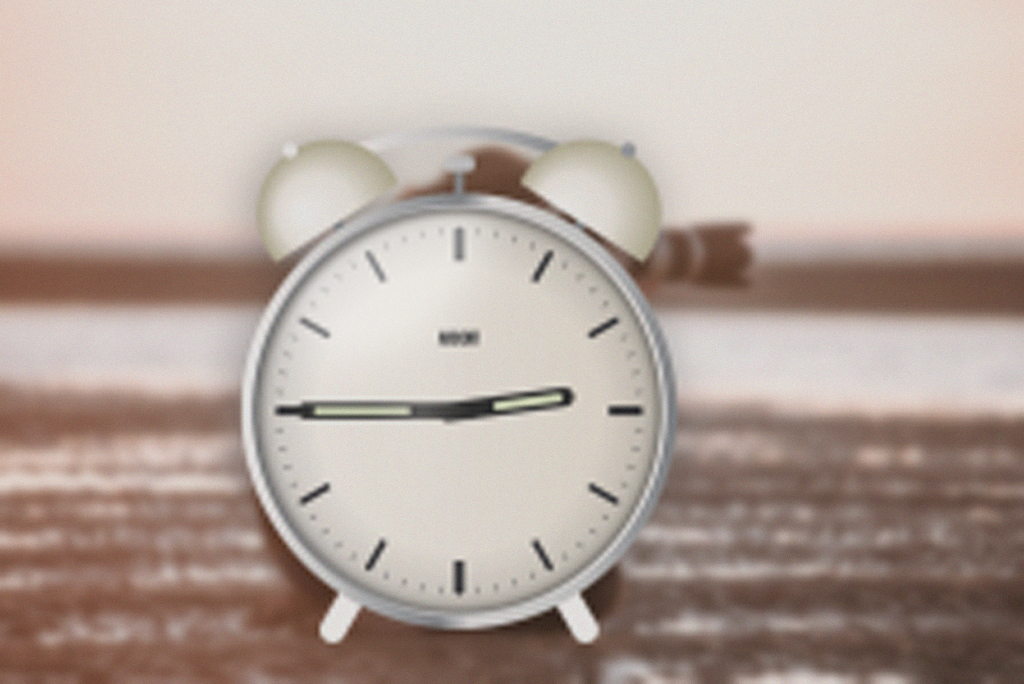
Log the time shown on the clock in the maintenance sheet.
2:45
